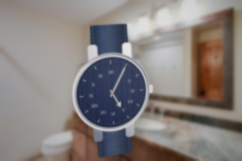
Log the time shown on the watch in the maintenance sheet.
5:05
